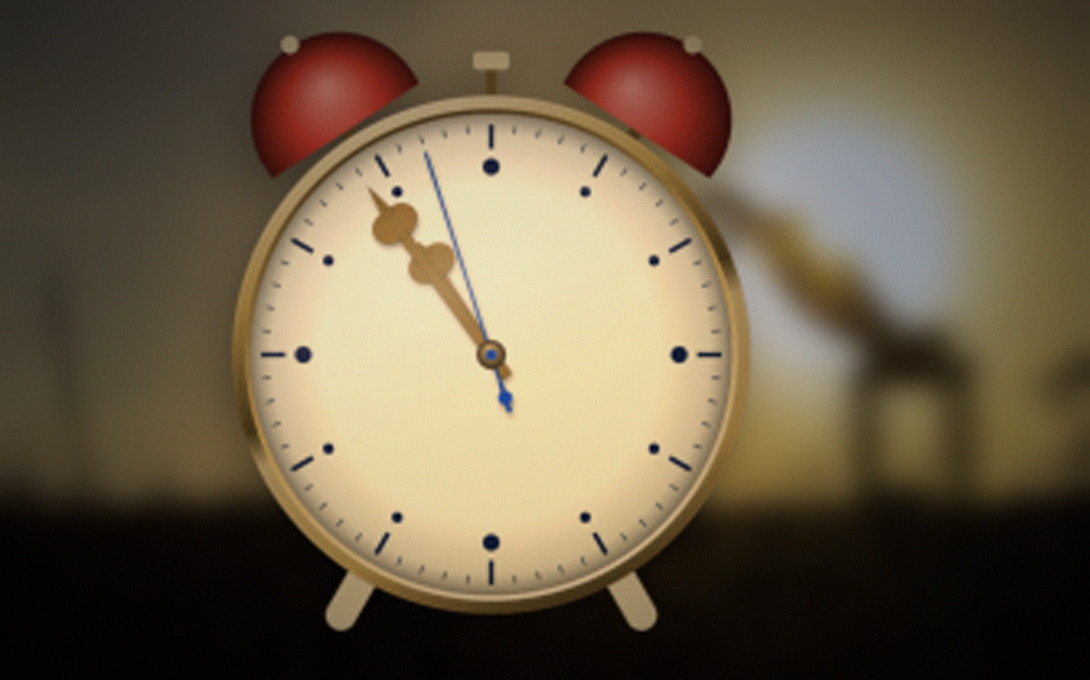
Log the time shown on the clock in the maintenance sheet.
10:53:57
